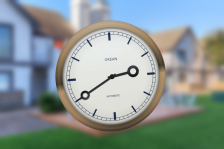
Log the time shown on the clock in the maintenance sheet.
2:40
